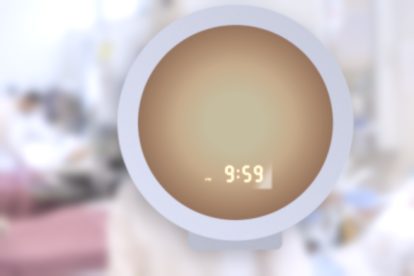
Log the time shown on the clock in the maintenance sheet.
9:59
